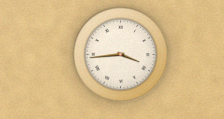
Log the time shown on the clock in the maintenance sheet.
3:44
